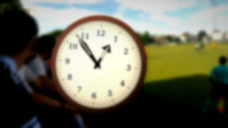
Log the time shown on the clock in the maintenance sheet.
12:53
